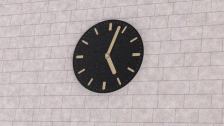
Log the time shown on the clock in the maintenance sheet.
5:03
